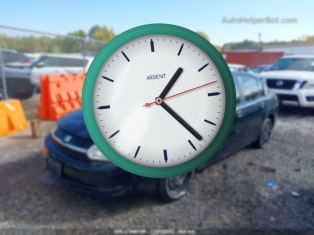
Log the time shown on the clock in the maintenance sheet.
1:23:13
